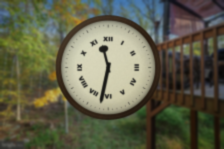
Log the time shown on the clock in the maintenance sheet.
11:32
